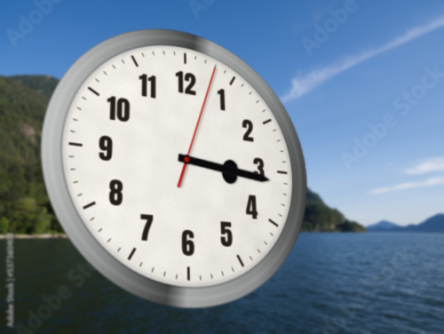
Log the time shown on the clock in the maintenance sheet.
3:16:03
